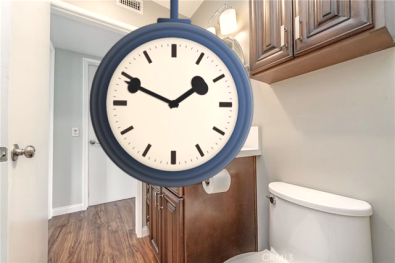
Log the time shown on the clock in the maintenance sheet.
1:49
